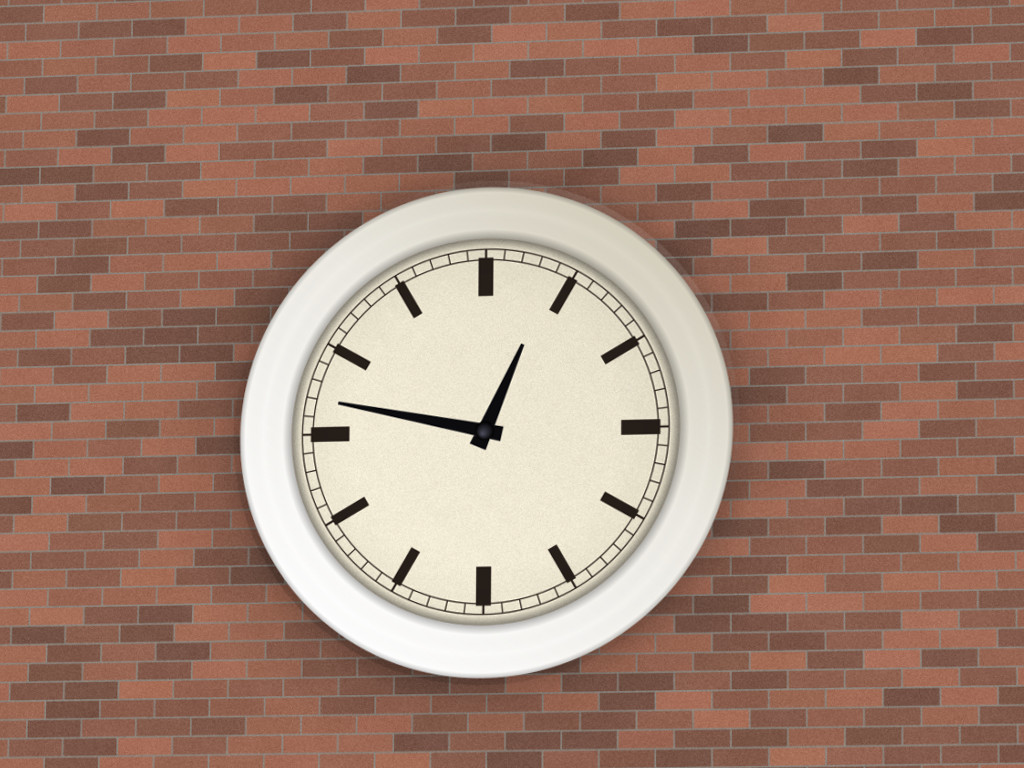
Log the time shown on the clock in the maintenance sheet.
12:47
